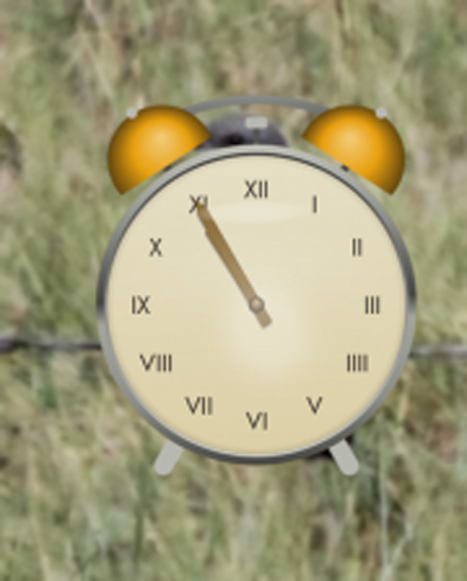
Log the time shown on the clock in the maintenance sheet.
10:55
